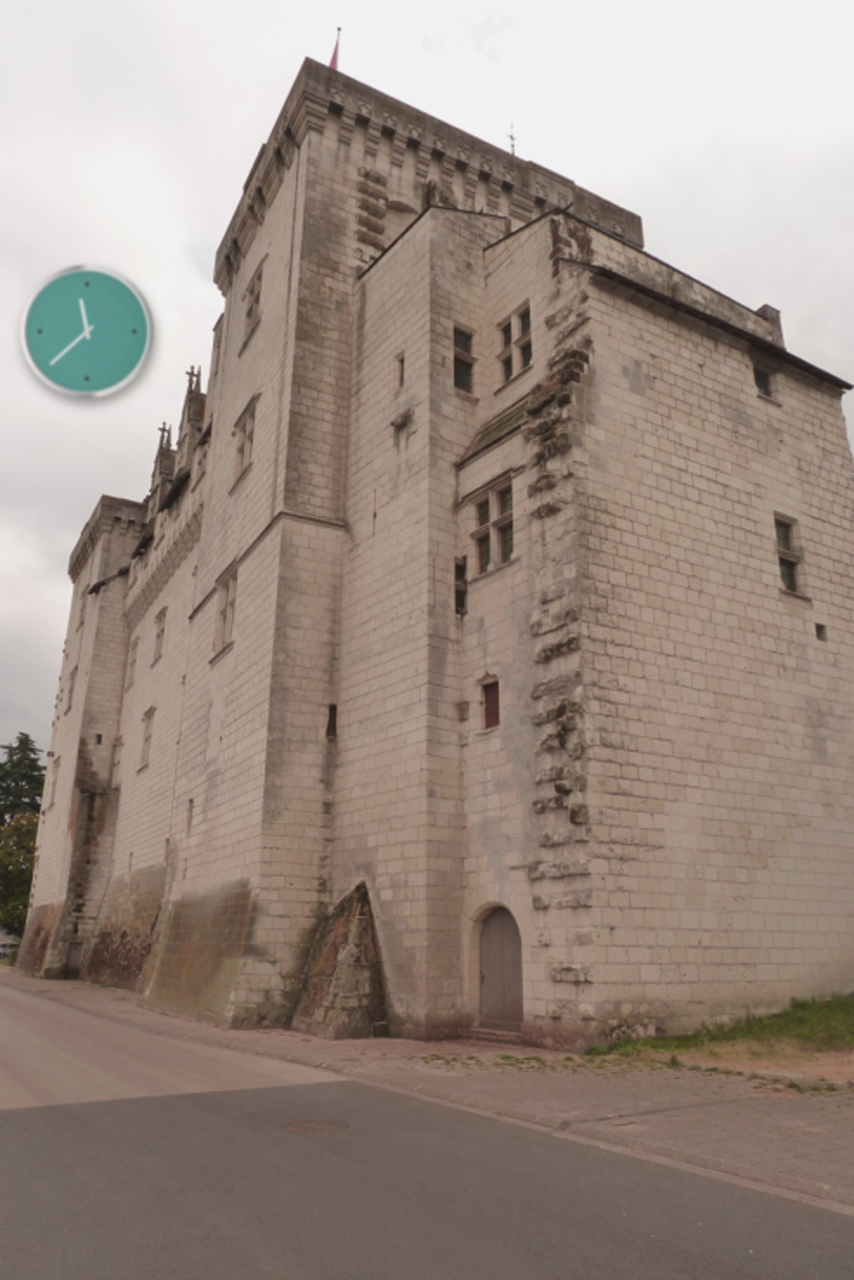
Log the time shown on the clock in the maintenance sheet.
11:38
